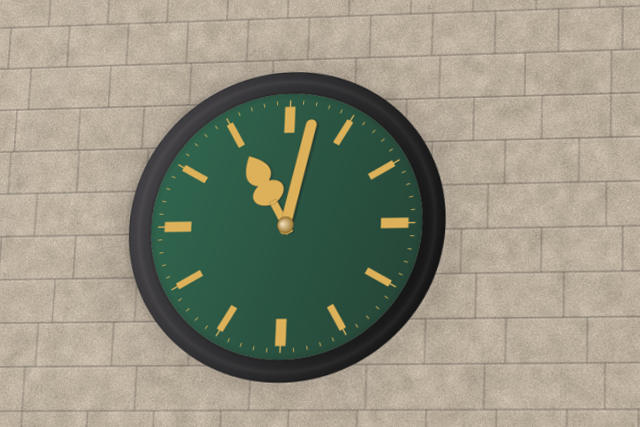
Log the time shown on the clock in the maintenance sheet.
11:02
